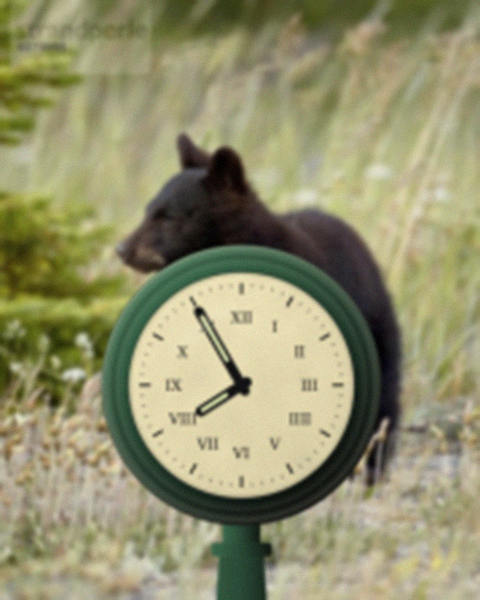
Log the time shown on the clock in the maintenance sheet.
7:55
